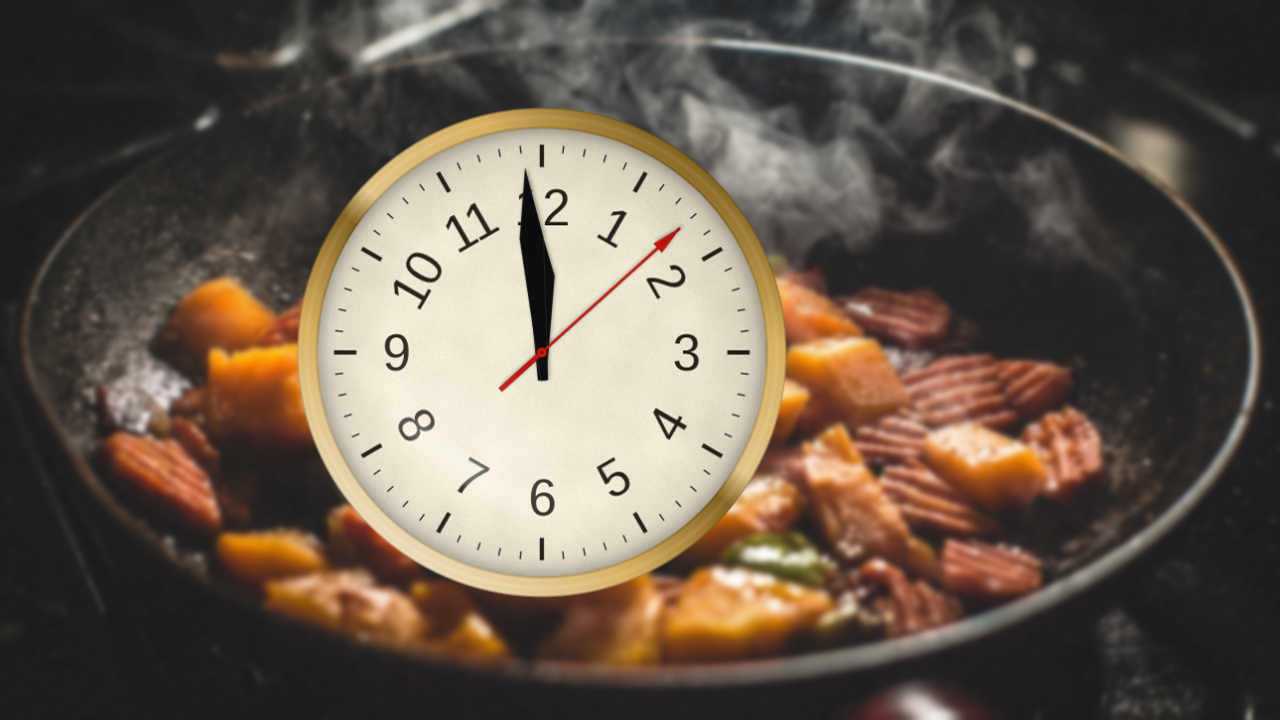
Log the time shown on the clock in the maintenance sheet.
11:59:08
